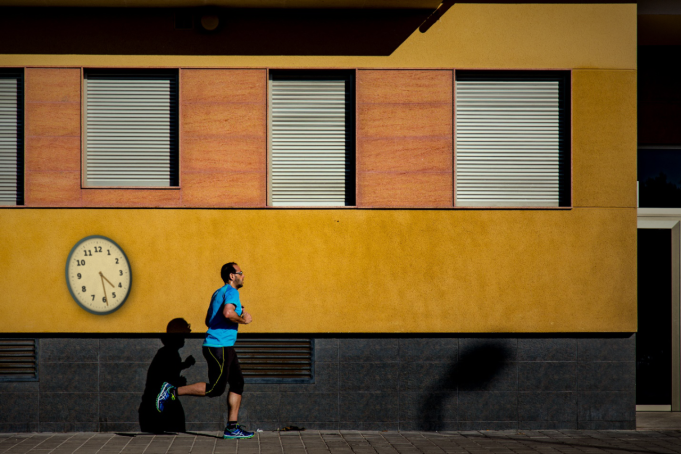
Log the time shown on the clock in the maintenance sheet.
4:29
